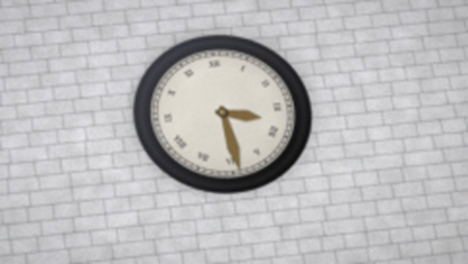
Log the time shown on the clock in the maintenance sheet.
3:29
